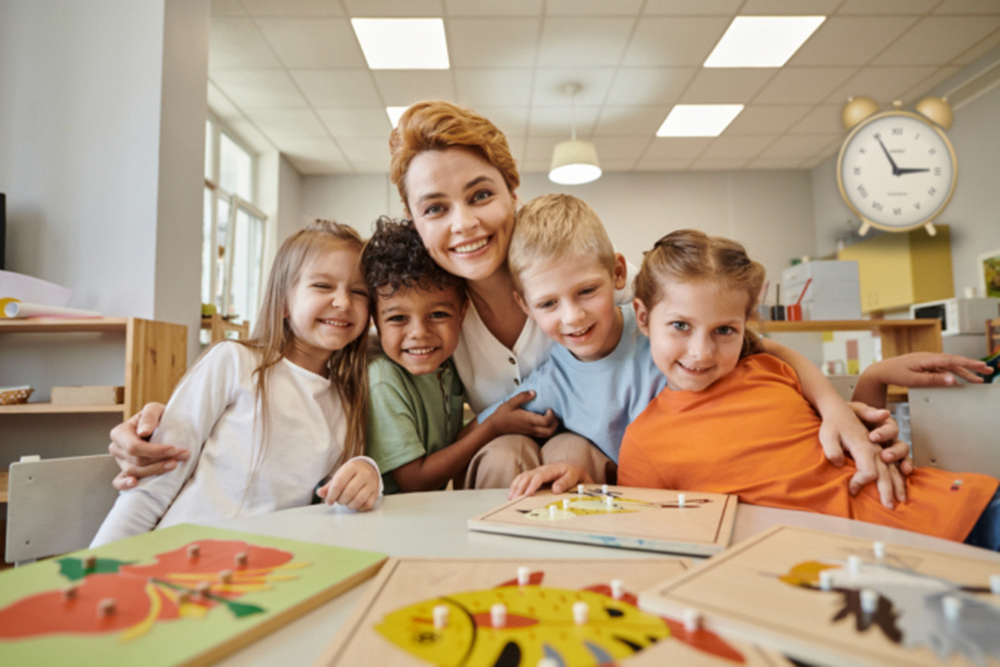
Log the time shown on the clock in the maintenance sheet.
2:55
